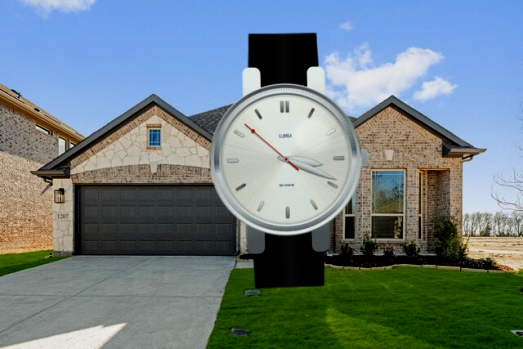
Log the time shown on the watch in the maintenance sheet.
3:18:52
